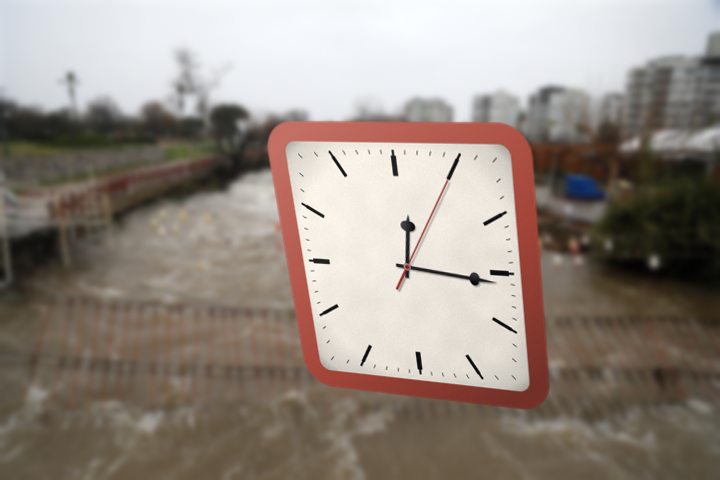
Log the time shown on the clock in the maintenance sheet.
12:16:05
